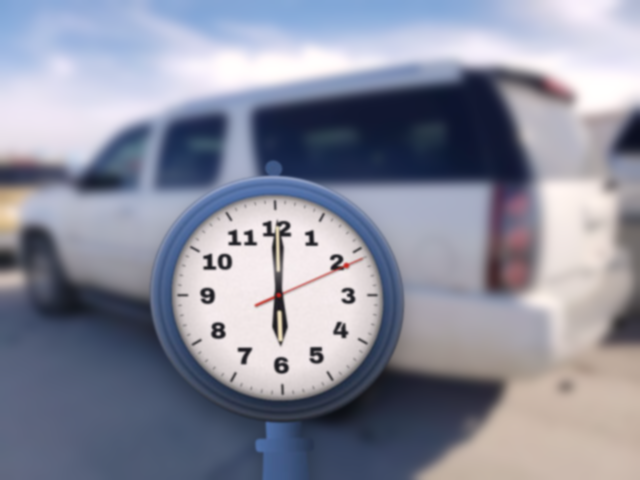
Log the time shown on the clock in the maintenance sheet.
6:00:11
